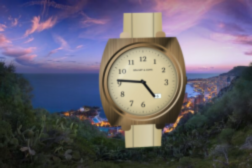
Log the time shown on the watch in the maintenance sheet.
4:46
